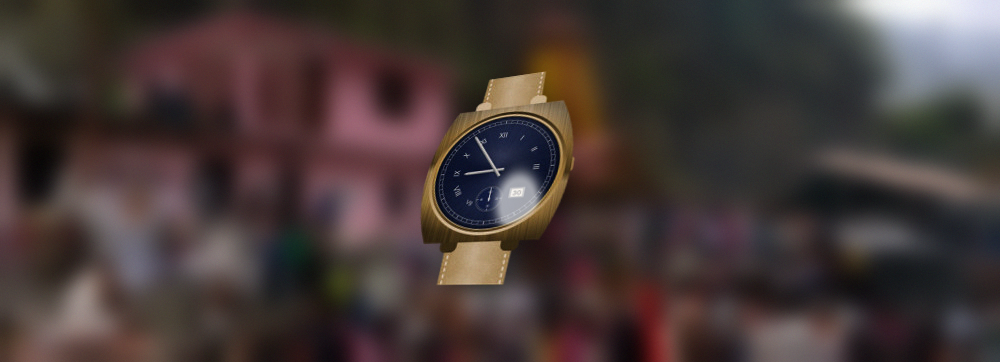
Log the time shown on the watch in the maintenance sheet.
8:54
